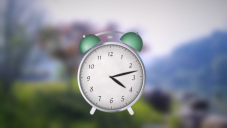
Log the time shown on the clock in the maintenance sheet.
4:13
